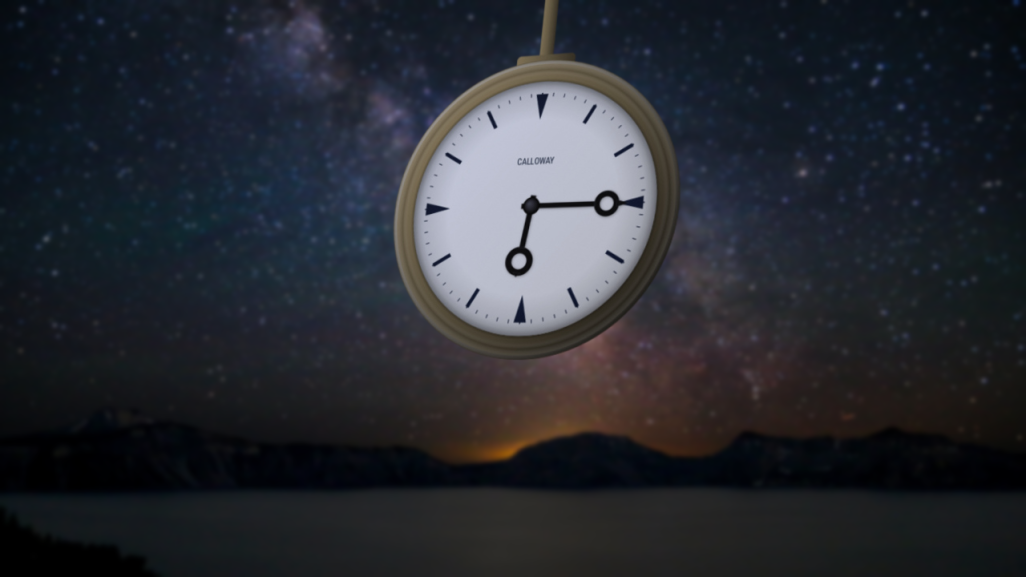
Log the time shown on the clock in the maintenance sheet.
6:15
